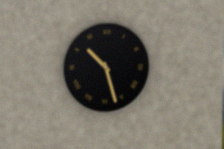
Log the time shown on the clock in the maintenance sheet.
10:27
